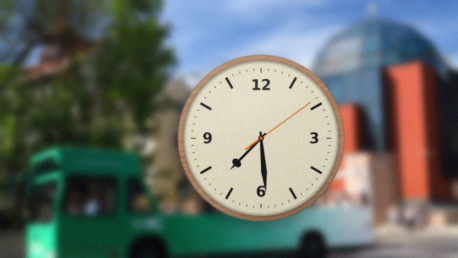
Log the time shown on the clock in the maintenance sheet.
7:29:09
